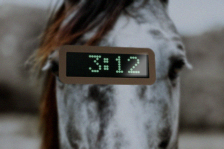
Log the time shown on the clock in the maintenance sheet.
3:12
